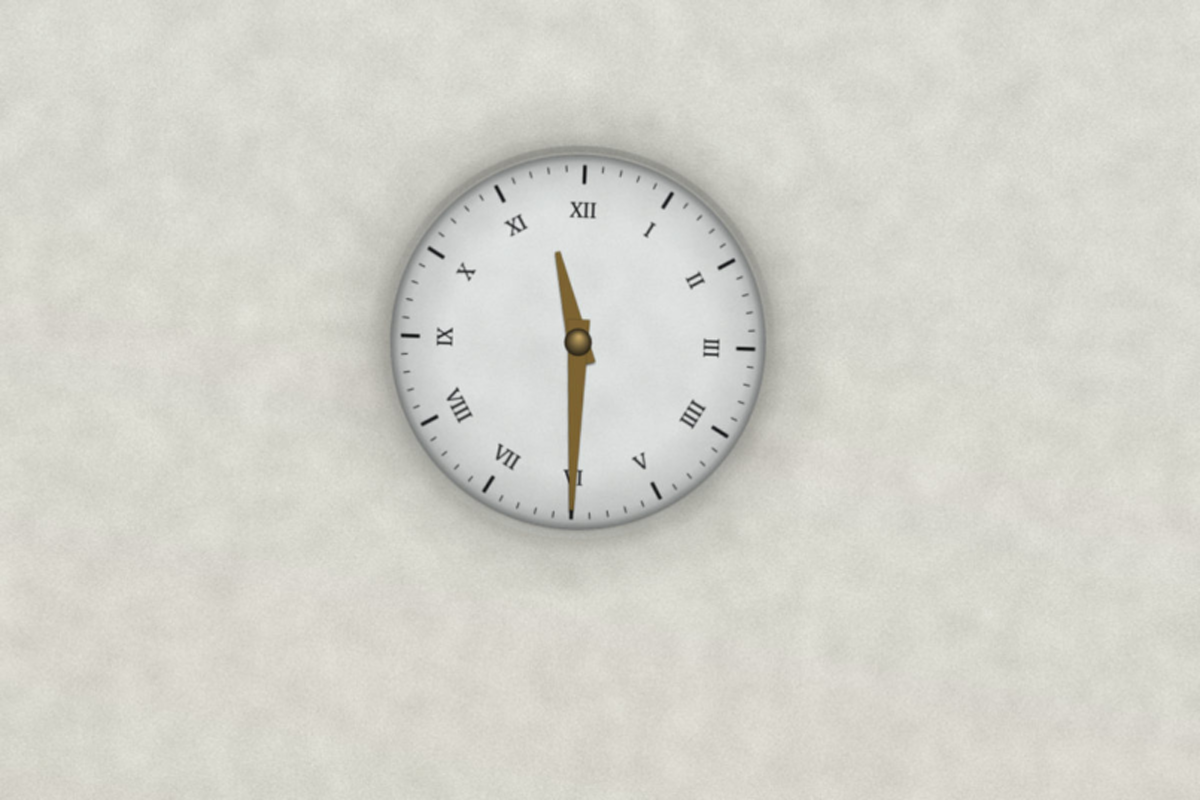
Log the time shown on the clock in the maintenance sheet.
11:30
